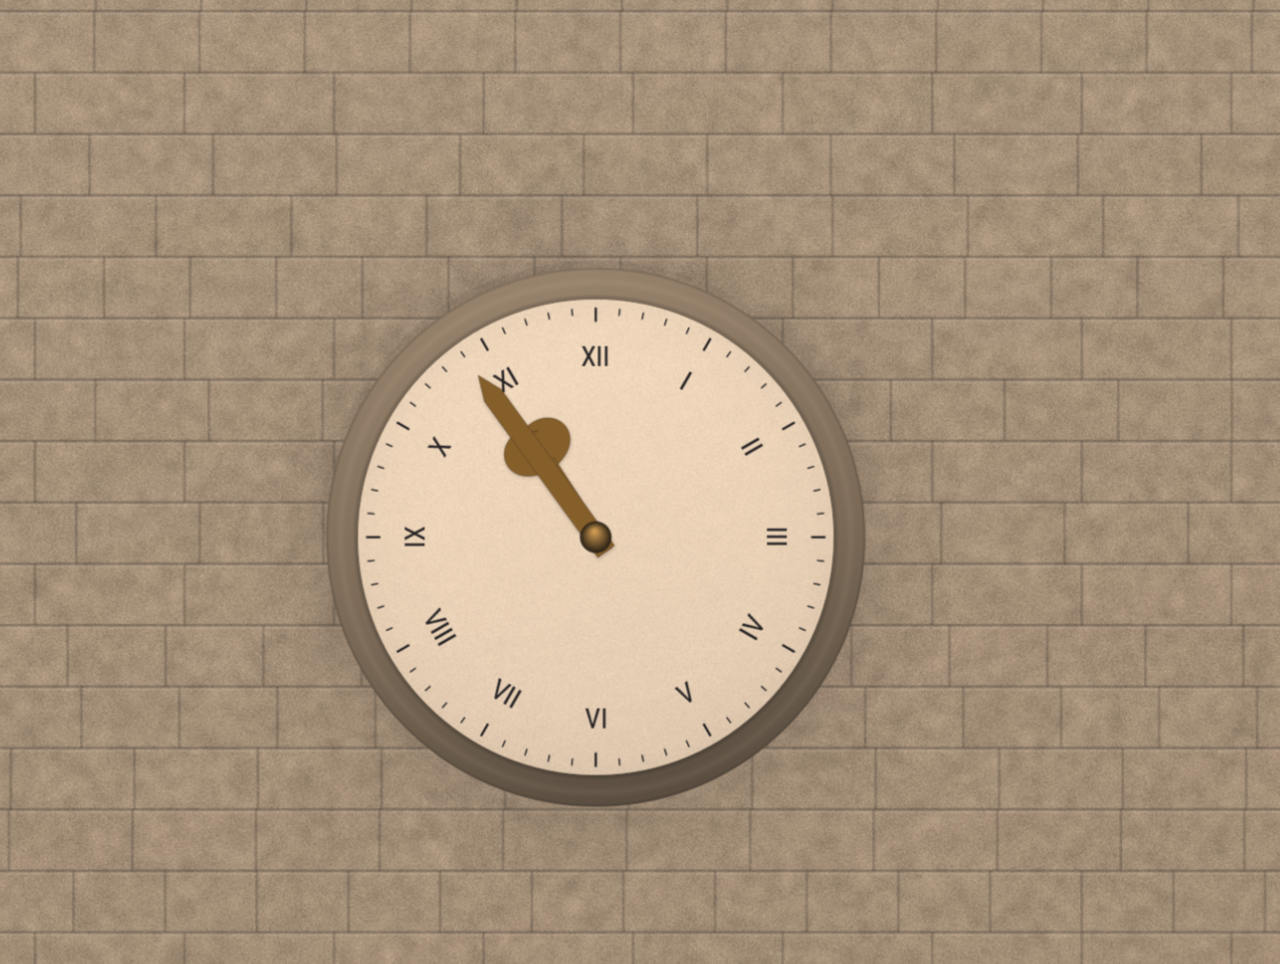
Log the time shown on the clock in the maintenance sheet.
10:54
